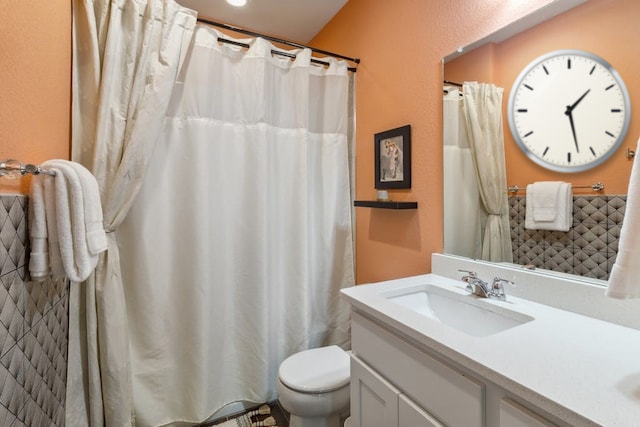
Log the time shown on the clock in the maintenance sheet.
1:28
